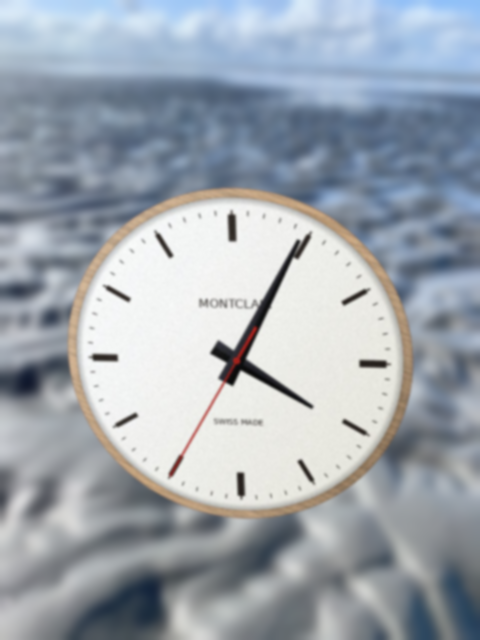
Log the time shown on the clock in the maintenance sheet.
4:04:35
